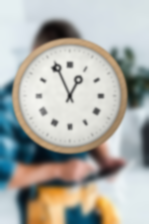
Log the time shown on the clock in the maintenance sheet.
12:56
